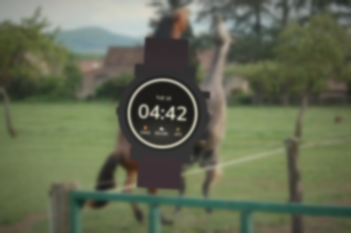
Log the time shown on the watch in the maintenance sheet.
4:42
